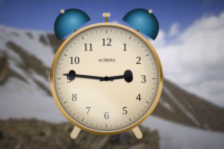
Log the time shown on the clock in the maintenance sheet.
2:46
